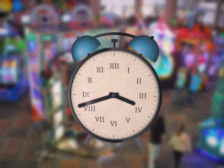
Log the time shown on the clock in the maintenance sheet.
3:42
